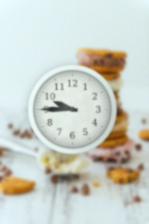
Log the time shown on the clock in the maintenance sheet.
9:45
